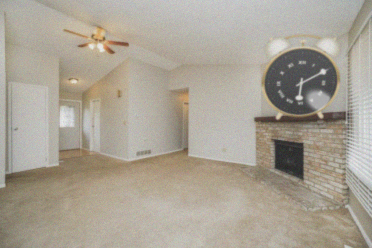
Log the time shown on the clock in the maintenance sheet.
6:10
